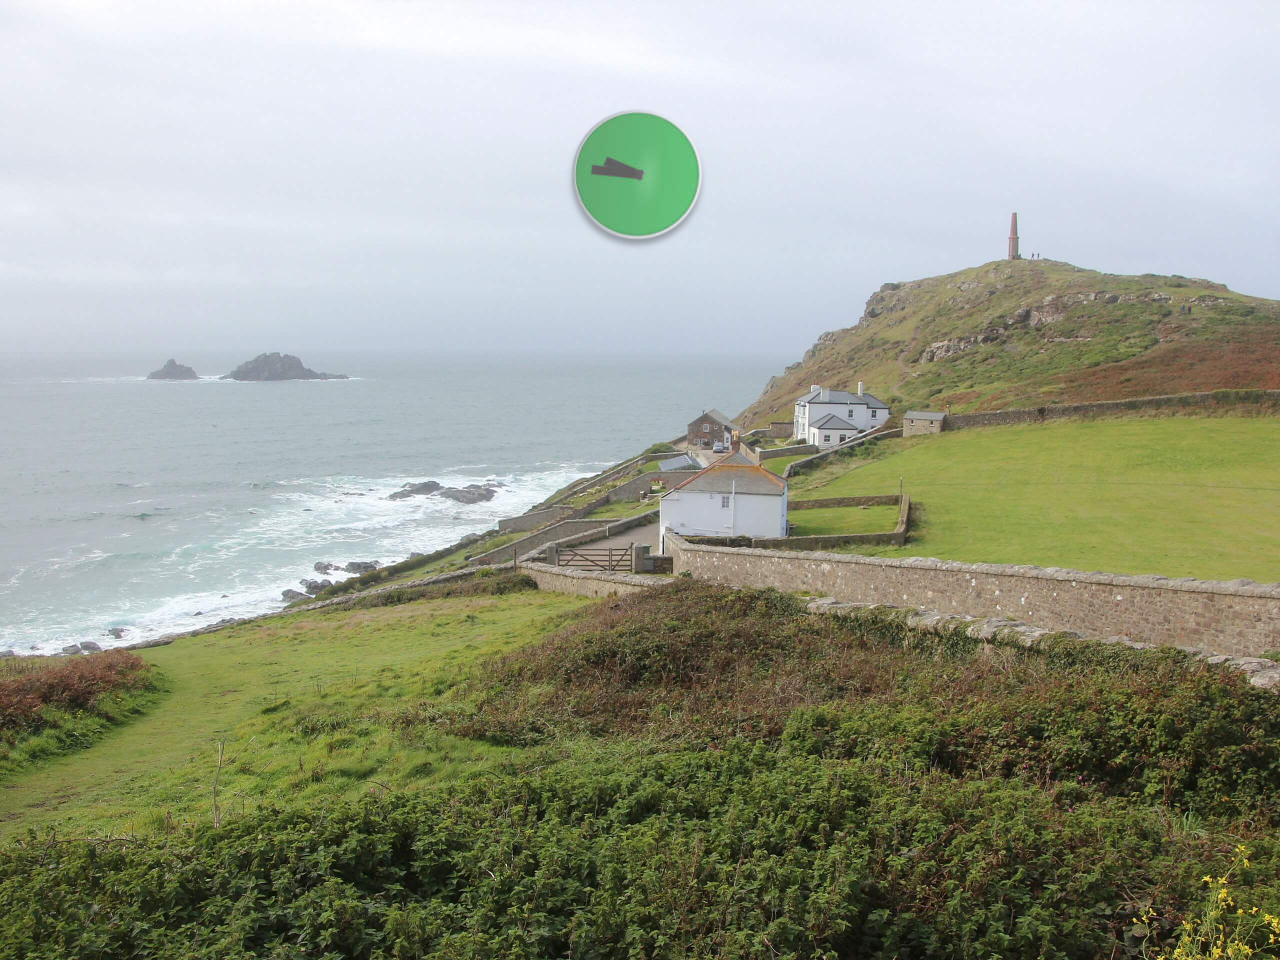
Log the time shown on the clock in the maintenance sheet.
9:46
